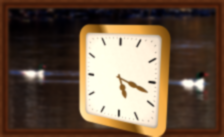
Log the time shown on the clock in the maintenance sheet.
5:18
